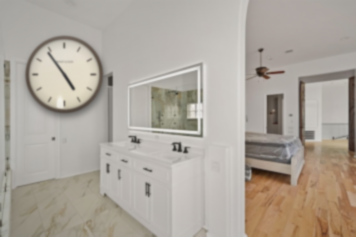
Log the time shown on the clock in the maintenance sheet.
4:54
